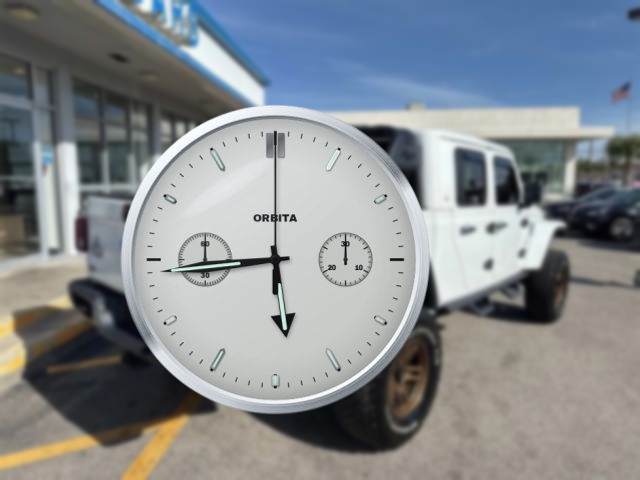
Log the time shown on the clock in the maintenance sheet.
5:44
